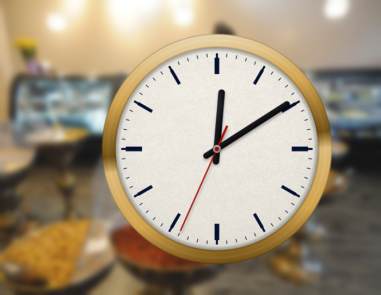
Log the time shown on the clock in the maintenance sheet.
12:09:34
